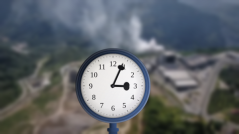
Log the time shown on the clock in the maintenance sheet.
3:04
